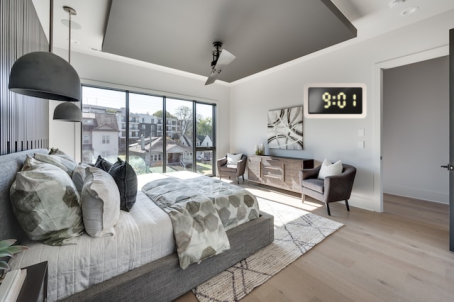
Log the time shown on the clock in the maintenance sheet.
9:01
